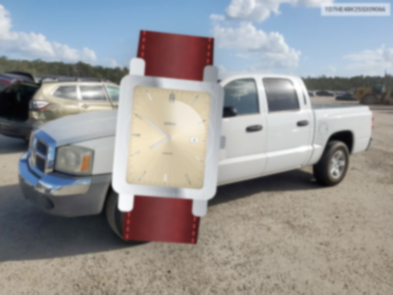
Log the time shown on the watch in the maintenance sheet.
7:51
